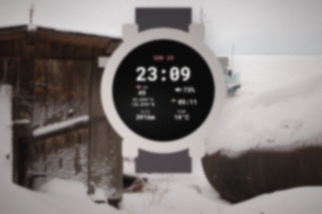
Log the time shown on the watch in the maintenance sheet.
23:09
